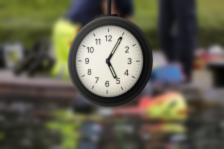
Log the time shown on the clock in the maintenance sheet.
5:05
